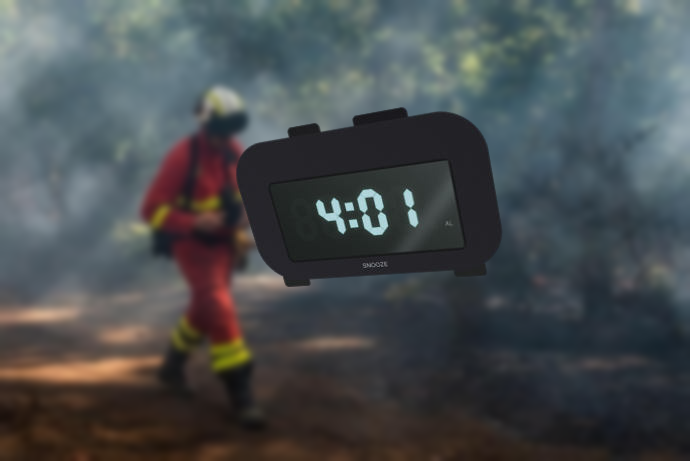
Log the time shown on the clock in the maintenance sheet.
4:01
